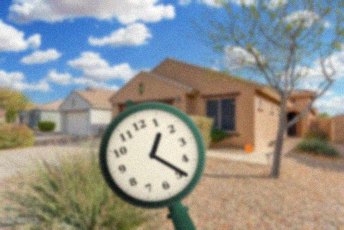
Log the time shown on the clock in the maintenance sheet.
1:24
